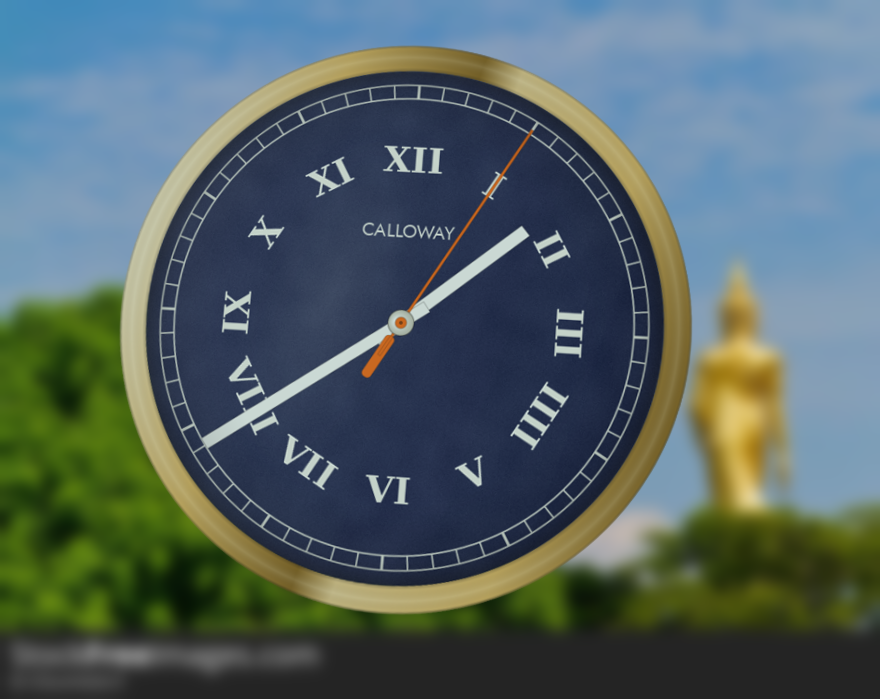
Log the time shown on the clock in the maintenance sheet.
1:39:05
